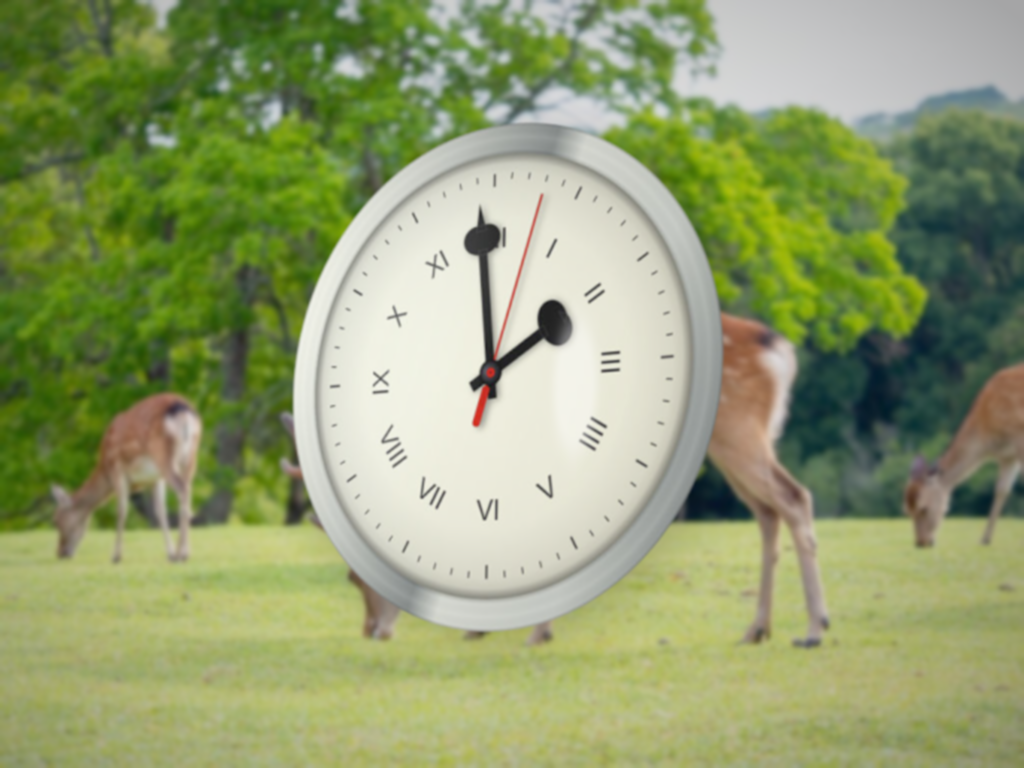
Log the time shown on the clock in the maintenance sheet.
1:59:03
